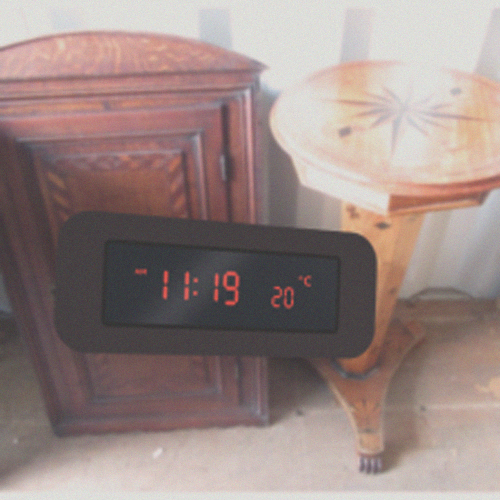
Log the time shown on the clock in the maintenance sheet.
11:19
